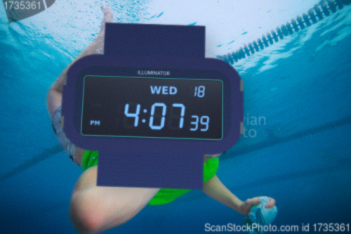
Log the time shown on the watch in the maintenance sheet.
4:07:39
